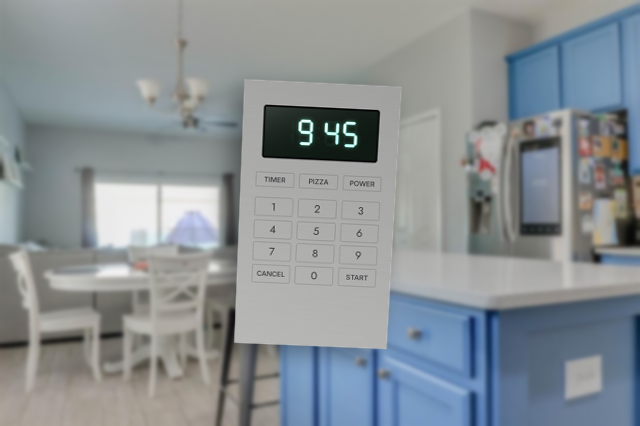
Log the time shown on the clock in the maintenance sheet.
9:45
